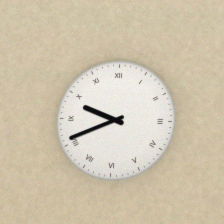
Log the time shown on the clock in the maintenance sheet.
9:41
